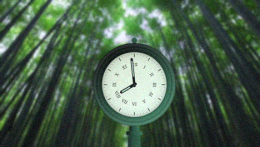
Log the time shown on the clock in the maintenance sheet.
7:59
